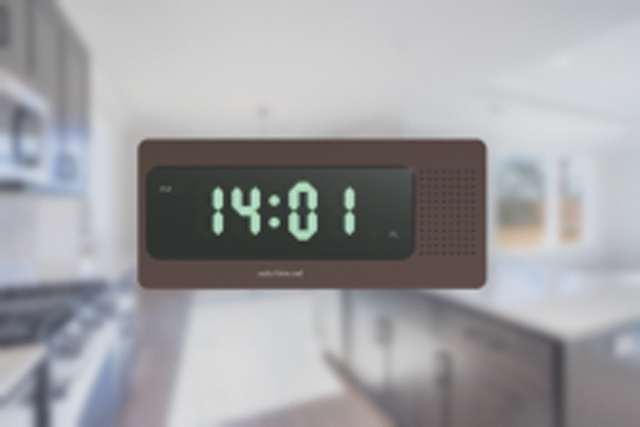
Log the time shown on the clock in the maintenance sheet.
14:01
